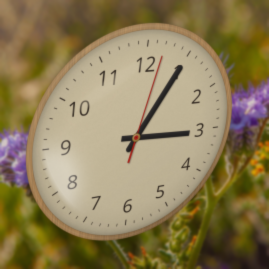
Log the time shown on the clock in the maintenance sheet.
3:05:02
